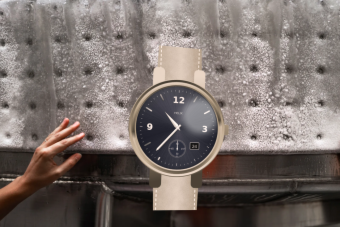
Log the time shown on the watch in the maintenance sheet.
10:37
